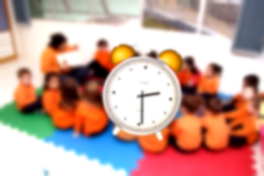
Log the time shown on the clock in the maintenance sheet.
2:29
